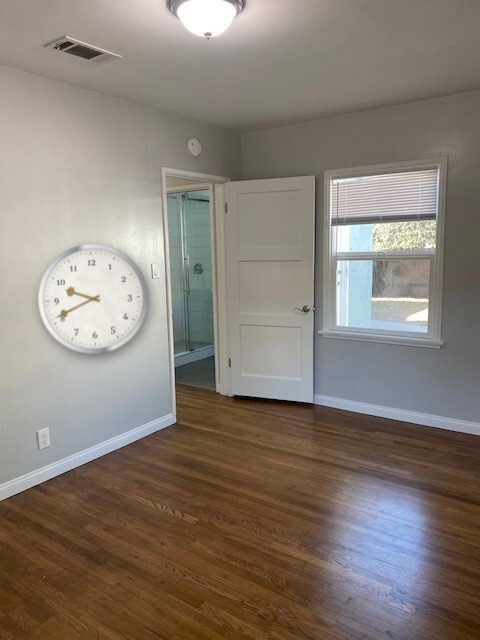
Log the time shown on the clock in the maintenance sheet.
9:41
